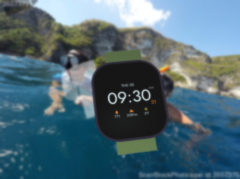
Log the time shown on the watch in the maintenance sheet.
9:30
